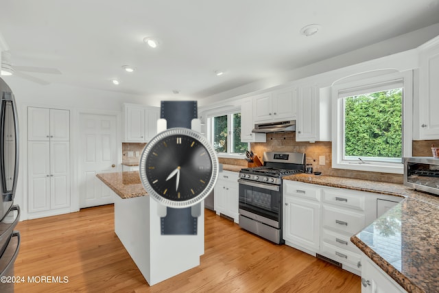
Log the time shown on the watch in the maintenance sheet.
7:31
